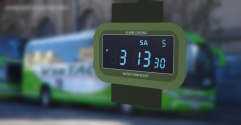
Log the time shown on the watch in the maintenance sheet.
3:13:30
